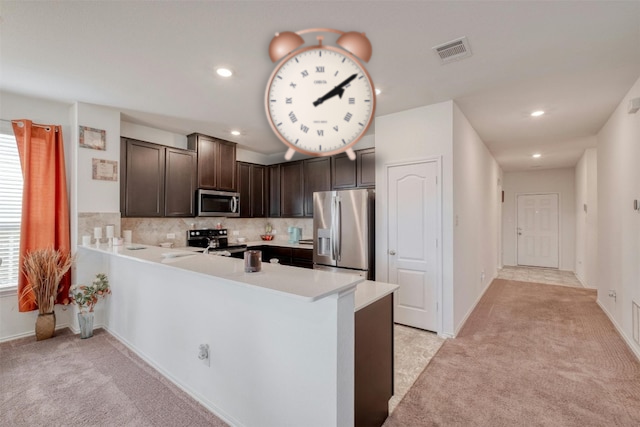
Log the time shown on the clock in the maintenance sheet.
2:09
